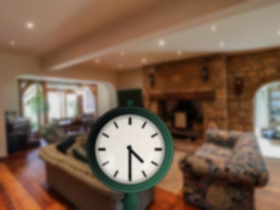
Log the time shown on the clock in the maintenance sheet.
4:30
